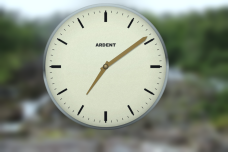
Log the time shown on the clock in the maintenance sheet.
7:09
